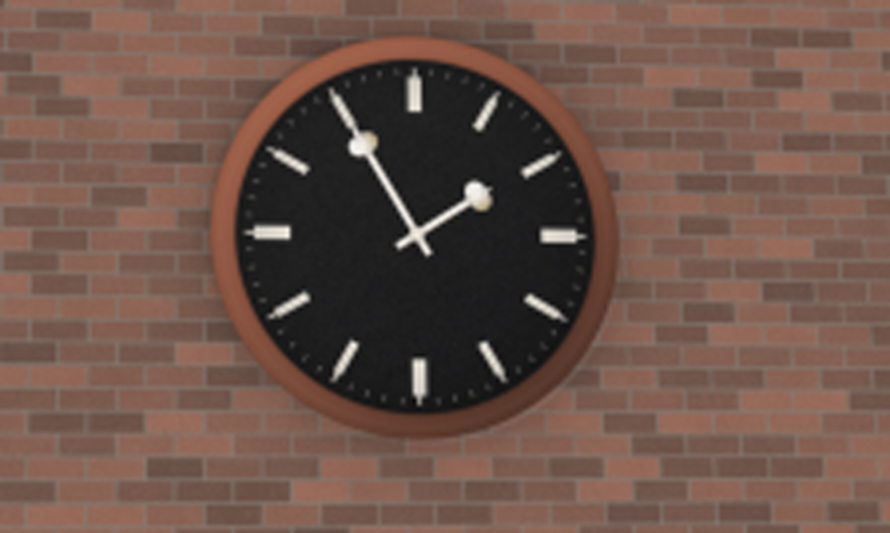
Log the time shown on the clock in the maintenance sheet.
1:55
